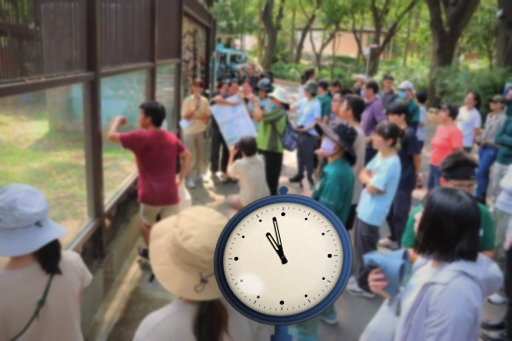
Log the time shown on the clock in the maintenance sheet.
10:58
